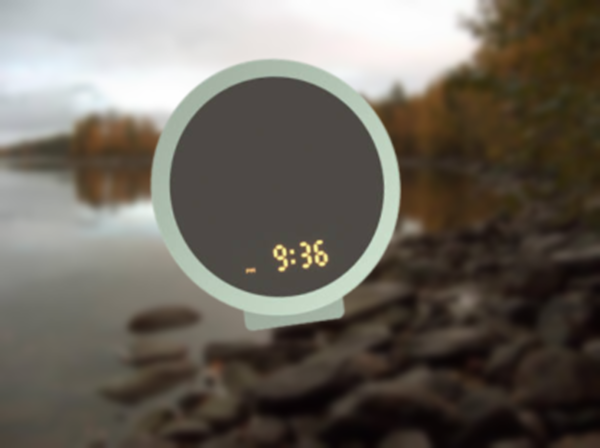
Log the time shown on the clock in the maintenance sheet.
9:36
